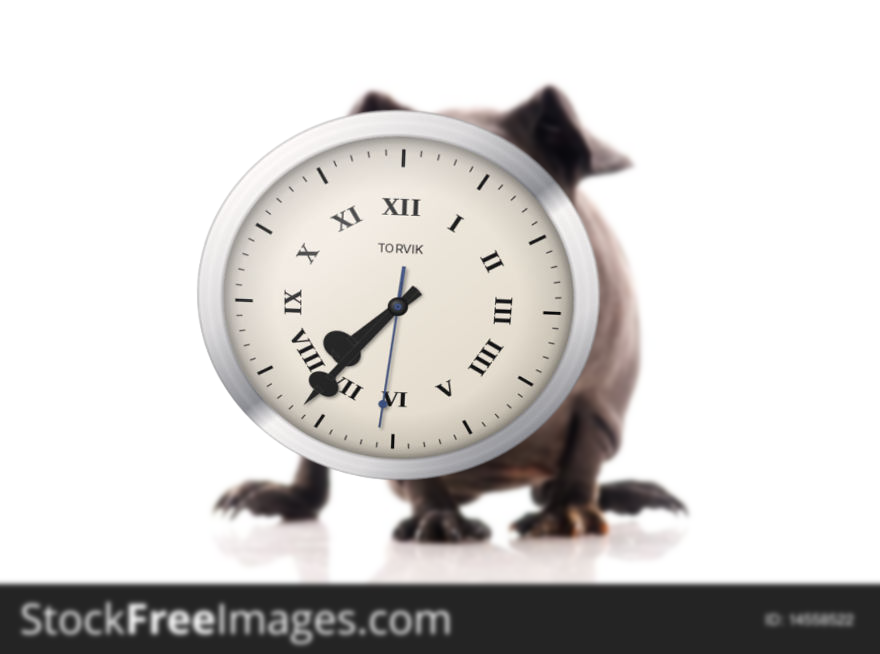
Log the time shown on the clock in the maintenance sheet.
7:36:31
